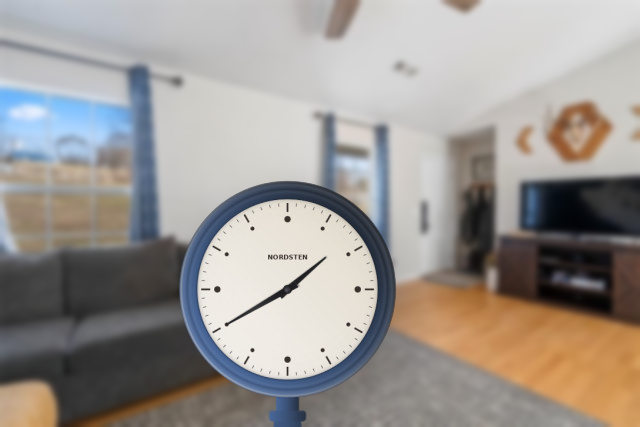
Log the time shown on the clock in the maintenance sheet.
1:40
